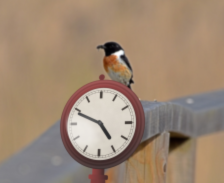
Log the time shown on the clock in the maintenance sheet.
4:49
